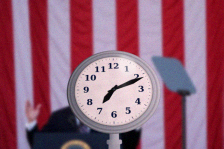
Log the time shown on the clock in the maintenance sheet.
7:11
